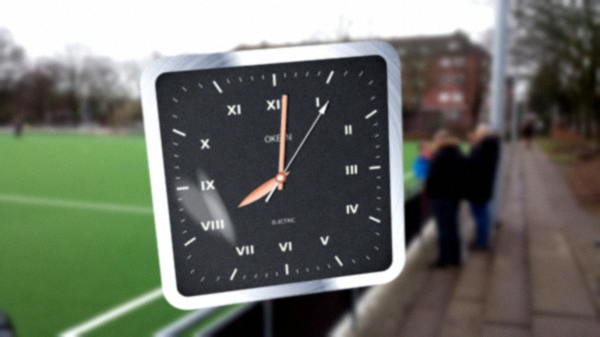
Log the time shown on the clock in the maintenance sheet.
8:01:06
